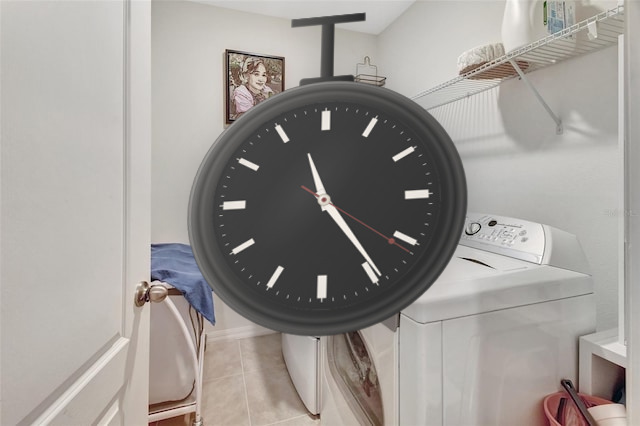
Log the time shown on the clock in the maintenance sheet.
11:24:21
